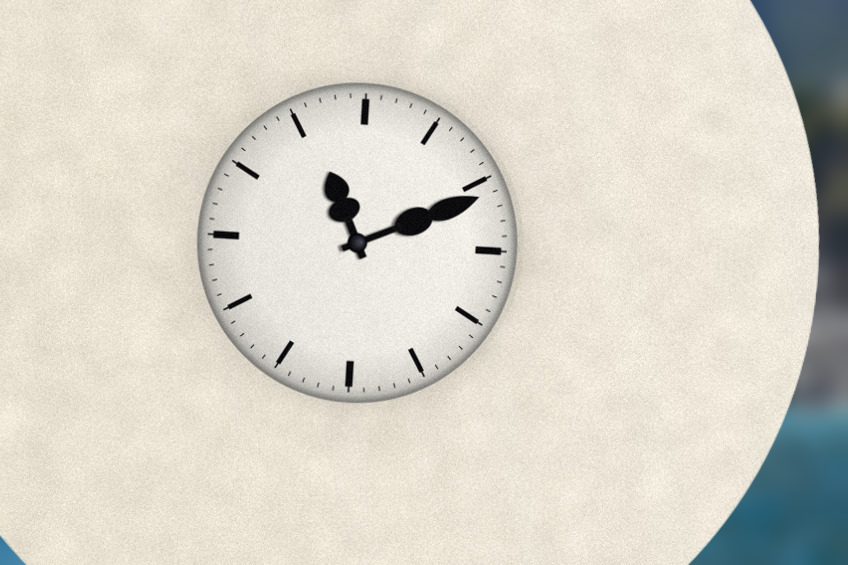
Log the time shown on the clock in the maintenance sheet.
11:11
